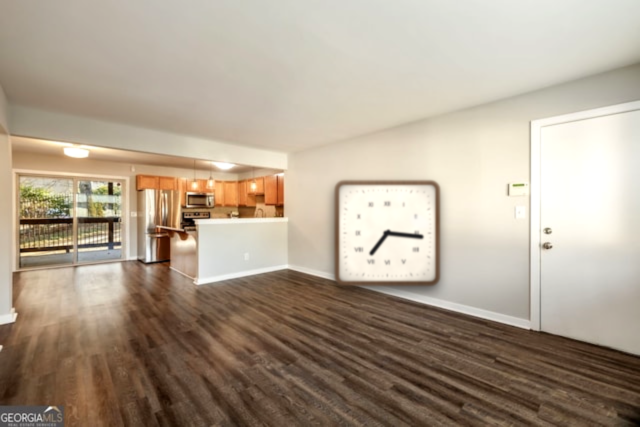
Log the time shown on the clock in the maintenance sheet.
7:16
